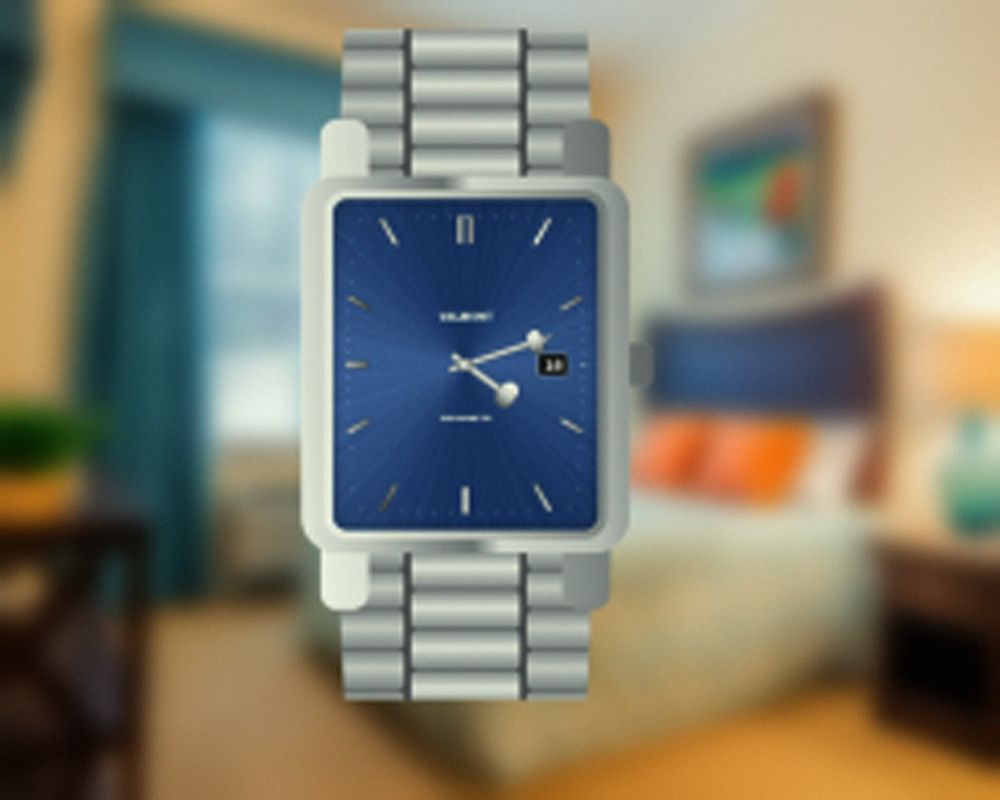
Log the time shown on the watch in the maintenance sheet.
4:12
